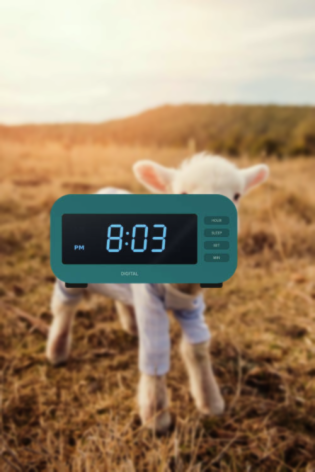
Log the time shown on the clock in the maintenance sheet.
8:03
